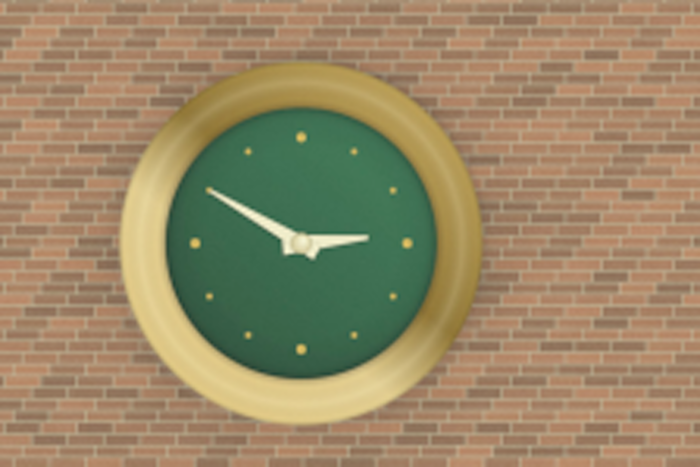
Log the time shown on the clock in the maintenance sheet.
2:50
